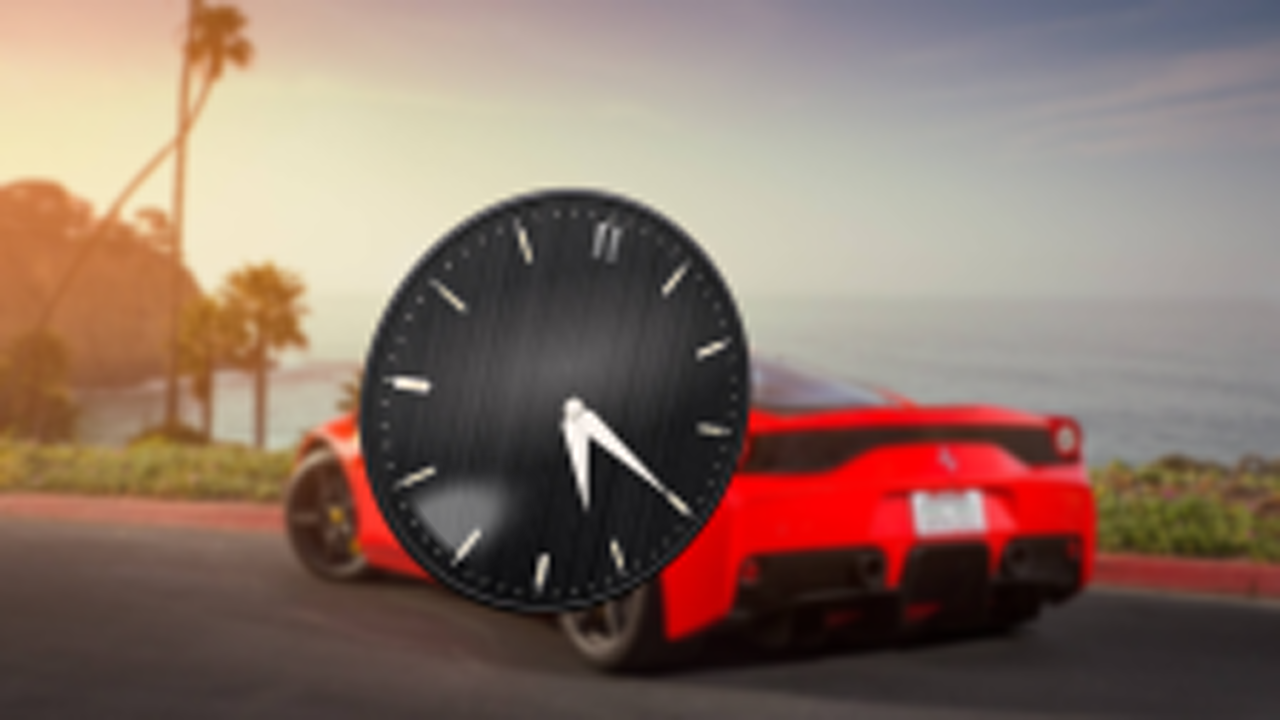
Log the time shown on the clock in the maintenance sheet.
5:20
